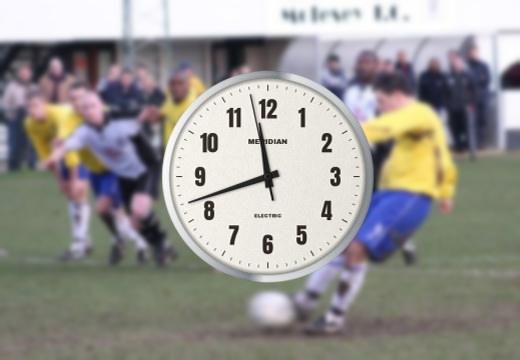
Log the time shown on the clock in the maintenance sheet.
11:41:58
